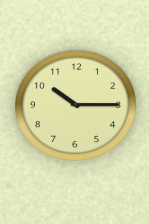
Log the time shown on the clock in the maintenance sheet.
10:15
